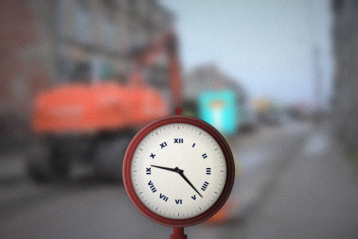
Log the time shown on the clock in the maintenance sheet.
9:23
